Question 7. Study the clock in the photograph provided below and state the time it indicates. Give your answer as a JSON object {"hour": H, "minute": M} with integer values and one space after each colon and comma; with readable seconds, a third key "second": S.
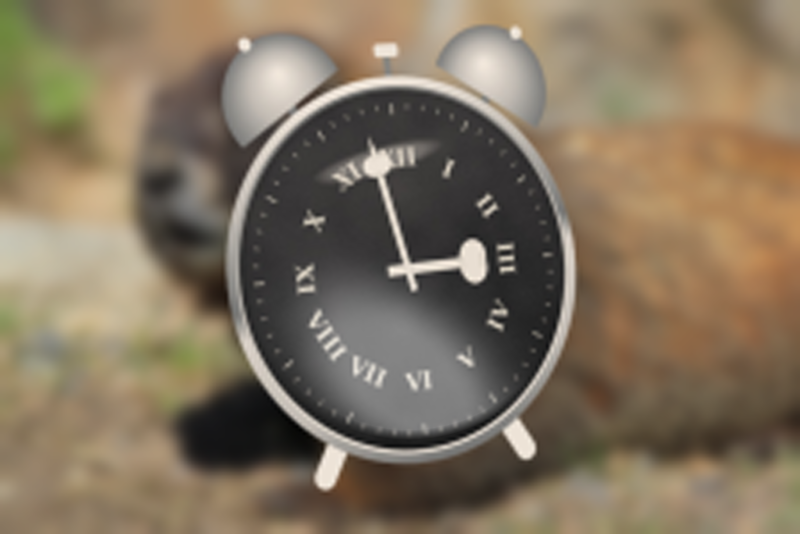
{"hour": 2, "minute": 58}
